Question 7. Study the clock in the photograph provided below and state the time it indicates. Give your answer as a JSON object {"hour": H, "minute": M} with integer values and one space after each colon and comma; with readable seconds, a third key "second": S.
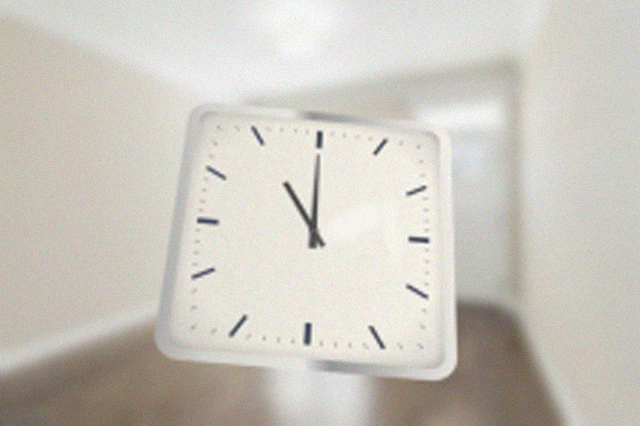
{"hour": 11, "minute": 0}
